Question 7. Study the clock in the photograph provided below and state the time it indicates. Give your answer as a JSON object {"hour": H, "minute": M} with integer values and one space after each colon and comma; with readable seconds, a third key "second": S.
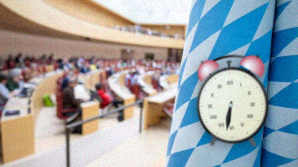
{"hour": 6, "minute": 32}
